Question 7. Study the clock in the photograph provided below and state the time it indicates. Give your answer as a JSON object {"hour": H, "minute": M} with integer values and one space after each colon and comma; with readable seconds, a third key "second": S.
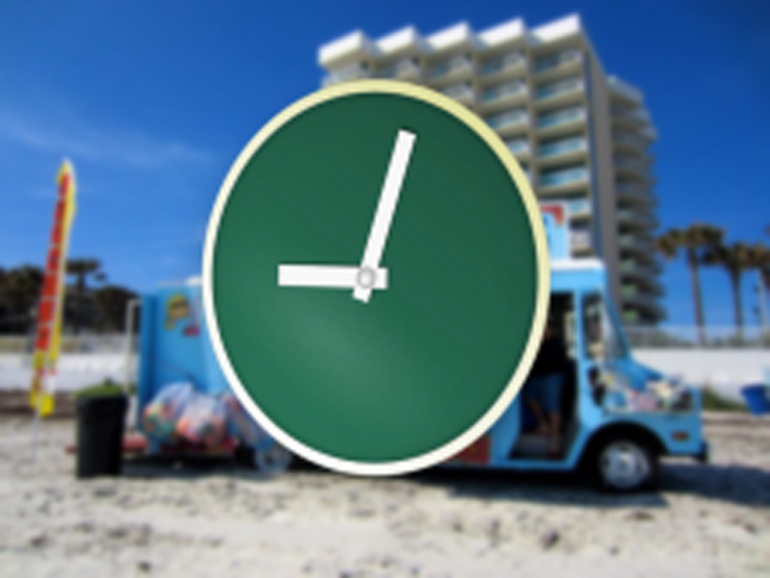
{"hour": 9, "minute": 3}
